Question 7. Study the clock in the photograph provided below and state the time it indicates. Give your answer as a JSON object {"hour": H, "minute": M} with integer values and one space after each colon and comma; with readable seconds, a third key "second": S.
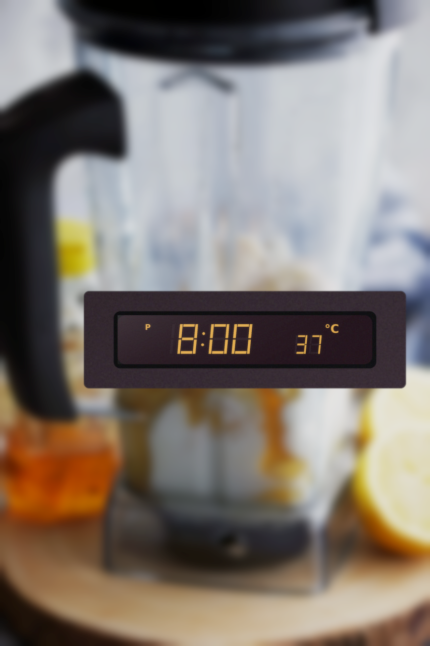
{"hour": 8, "minute": 0}
